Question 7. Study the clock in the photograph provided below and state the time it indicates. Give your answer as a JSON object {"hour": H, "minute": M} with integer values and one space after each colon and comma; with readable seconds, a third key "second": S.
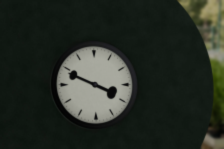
{"hour": 3, "minute": 49}
